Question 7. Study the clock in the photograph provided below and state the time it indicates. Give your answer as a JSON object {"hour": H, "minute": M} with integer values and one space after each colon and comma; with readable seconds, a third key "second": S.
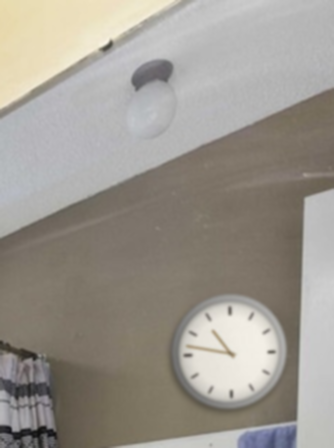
{"hour": 10, "minute": 47}
